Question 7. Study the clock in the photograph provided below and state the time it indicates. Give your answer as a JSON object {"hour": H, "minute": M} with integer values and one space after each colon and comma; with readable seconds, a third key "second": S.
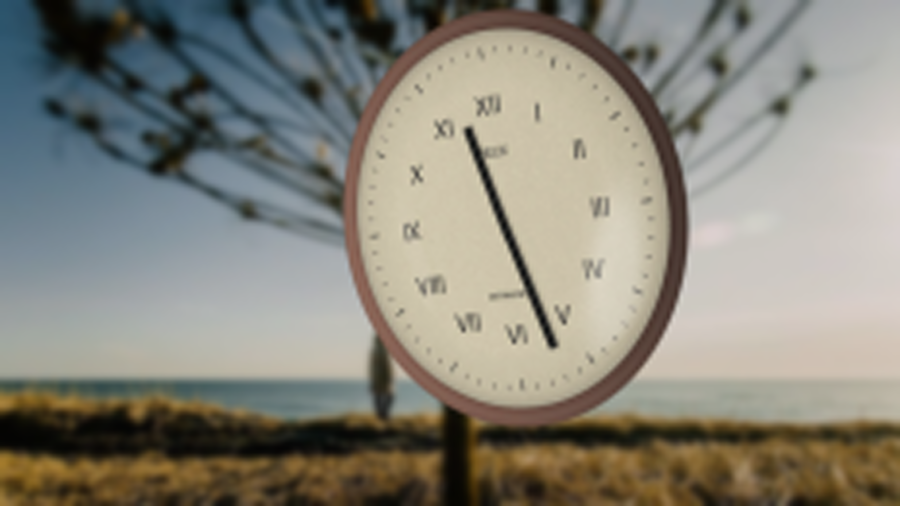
{"hour": 11, "minute": 27}
